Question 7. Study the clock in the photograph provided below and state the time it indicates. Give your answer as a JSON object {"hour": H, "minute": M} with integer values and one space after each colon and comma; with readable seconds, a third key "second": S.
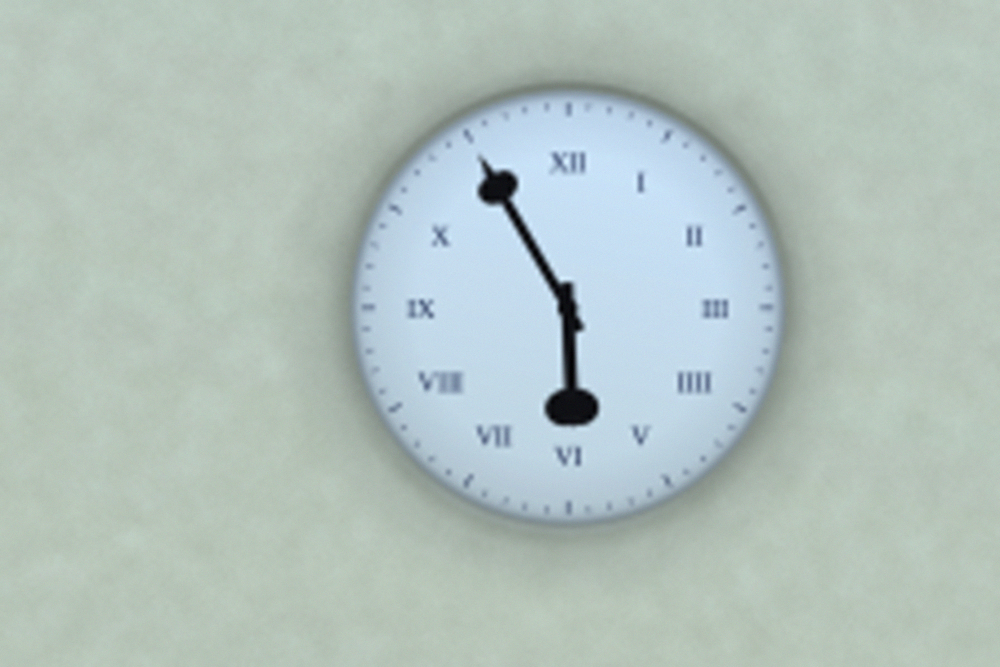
{"hour": 5, "minute": 55}
